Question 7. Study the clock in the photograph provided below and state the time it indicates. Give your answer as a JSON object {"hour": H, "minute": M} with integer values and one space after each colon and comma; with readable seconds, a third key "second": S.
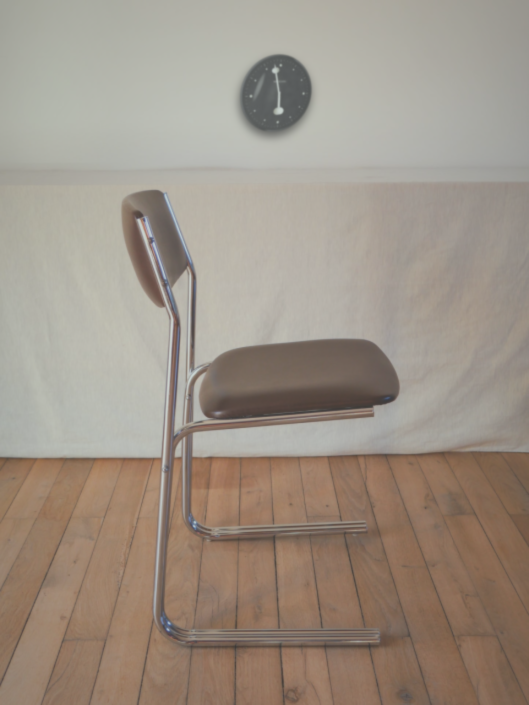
{"hour": 5, "minute": 58}
